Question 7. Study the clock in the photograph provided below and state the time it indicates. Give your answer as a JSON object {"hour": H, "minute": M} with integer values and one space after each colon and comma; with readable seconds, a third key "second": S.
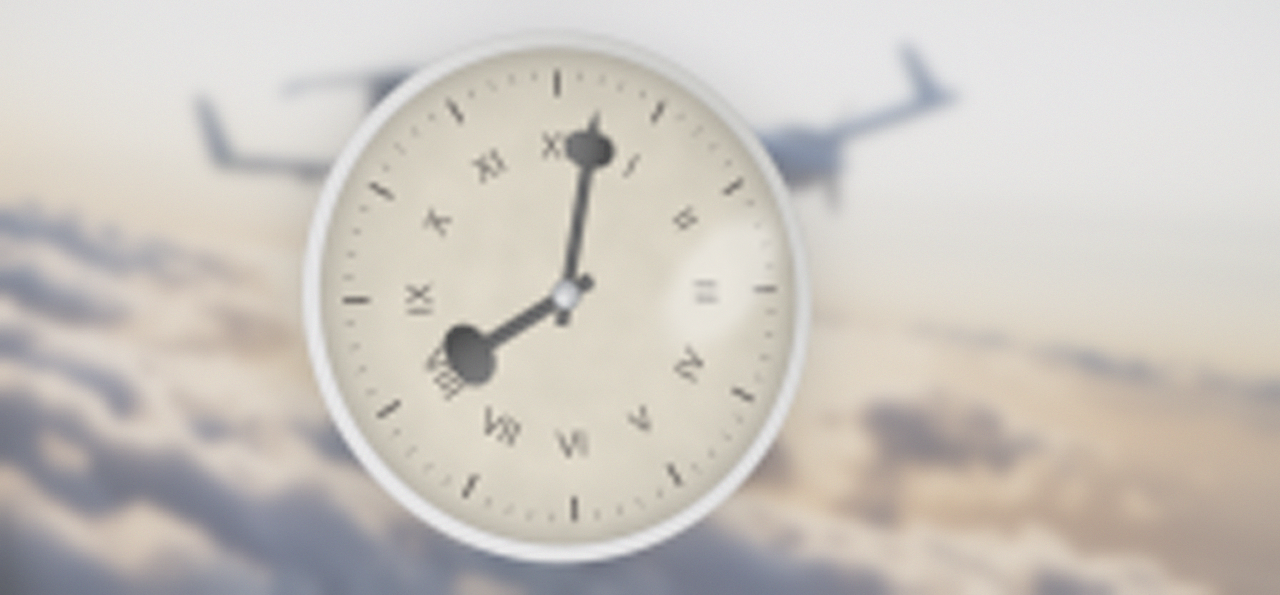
{"hour": 8, "minute": 2}
